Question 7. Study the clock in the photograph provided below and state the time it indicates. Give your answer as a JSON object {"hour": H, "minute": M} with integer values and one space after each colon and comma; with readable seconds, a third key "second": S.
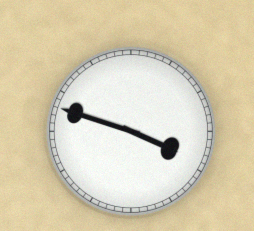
{"hour": 3, "minute": 48}
